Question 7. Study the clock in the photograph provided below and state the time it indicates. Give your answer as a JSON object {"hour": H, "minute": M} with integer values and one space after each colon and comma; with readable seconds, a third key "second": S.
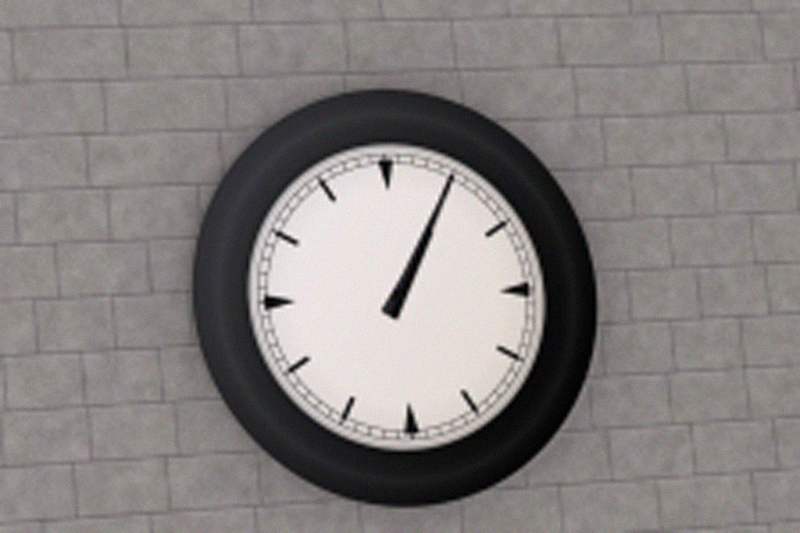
{"hour": 1, "minute": 5}
